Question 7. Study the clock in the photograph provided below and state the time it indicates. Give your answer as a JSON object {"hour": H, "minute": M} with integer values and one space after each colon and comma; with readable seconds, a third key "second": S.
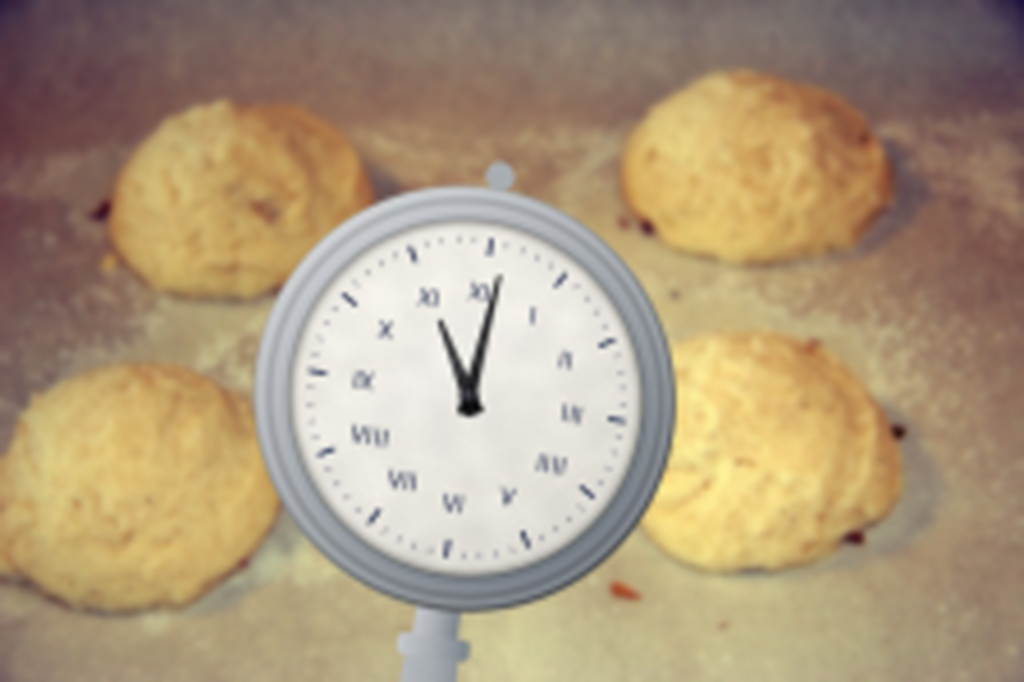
{"hour": 11, "minute": 1}
